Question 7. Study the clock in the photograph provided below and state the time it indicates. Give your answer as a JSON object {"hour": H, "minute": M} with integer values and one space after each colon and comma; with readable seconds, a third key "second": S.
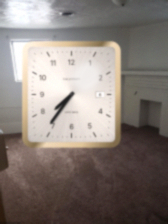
{"hour": 7, "minute": 36}
